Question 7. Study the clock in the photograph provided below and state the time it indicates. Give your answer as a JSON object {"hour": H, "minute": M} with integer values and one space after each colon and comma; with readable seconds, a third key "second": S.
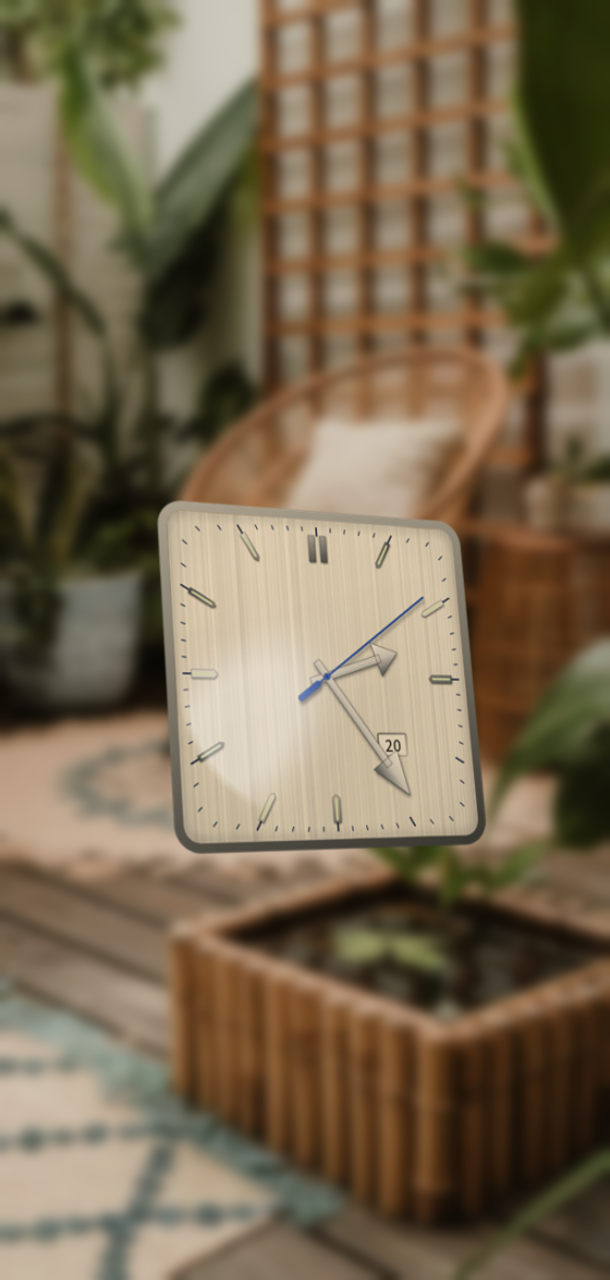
{"hour": 2, "minute": 24, "second": 9}
